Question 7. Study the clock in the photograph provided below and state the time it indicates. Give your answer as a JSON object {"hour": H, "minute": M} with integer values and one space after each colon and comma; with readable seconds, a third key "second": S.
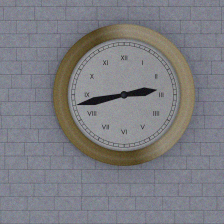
{"hour": 2, "minute": 43}
